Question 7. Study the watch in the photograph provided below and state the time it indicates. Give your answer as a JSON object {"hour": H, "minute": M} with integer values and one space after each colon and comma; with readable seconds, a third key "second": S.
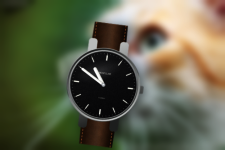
{"hour": 10, "minute": 50}
